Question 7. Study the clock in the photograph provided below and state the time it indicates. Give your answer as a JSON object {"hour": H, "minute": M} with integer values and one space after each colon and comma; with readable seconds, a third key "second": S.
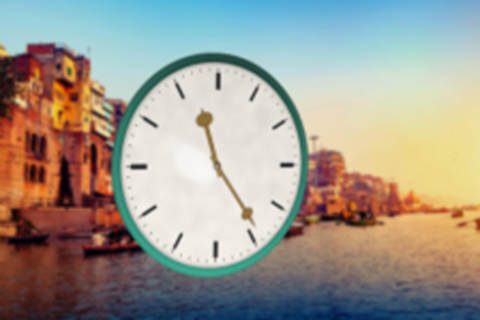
{"hour": 11, "minute": 24}
